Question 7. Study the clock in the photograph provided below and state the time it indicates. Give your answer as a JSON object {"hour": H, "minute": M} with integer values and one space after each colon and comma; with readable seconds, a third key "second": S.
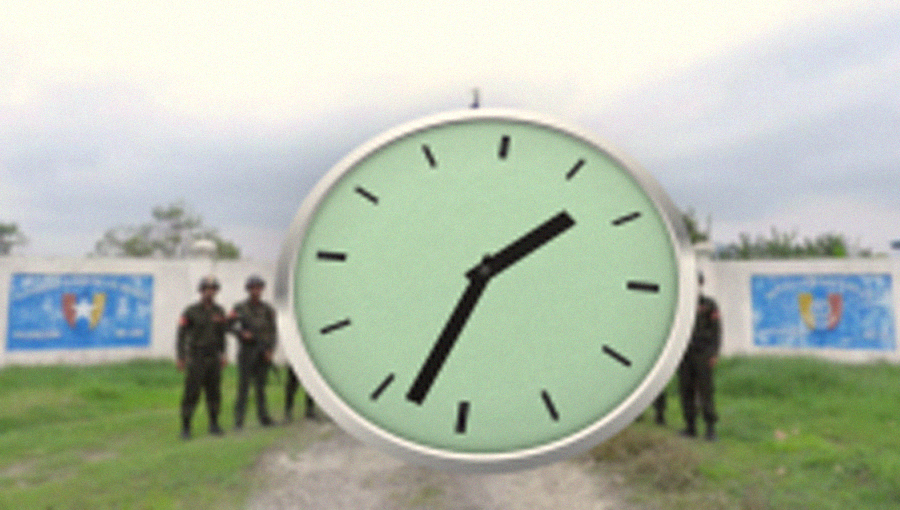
{"hour": 1, "minute": 33}
